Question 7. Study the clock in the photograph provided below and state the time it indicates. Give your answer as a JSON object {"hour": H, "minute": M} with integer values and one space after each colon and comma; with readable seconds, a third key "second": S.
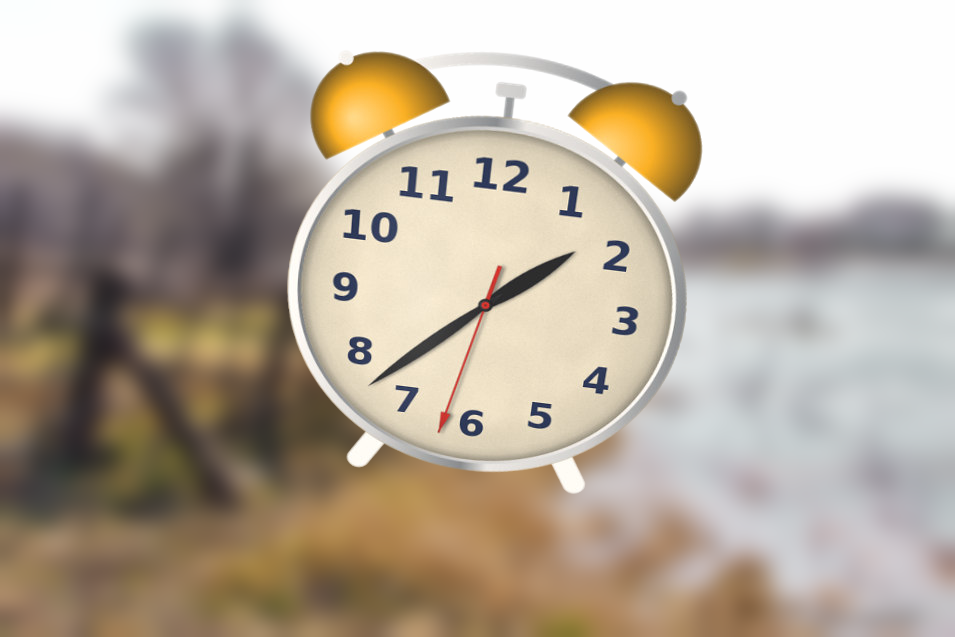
{"hour": 1, "minute": 37, "second": 32}
